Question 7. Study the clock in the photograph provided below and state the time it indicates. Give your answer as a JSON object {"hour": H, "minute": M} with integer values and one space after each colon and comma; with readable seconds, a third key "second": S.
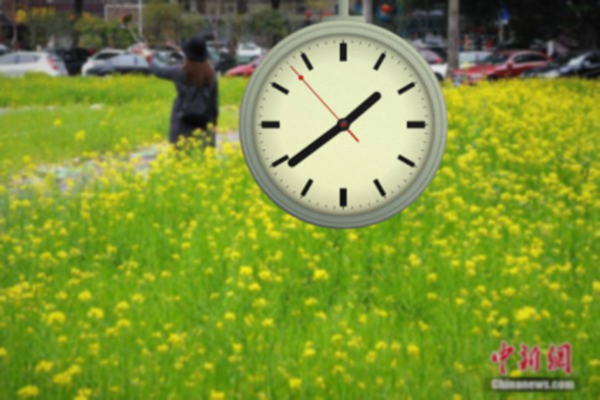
{"hour": 1, "minute": 38, "second": 53}
